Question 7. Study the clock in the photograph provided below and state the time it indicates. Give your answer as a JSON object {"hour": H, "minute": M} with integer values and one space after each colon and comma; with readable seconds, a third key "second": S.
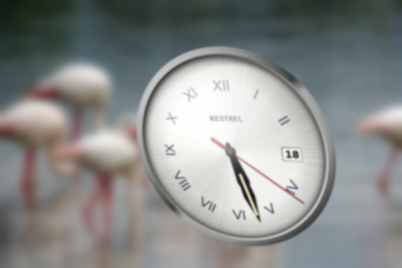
{"hour": 5, "minute": 27, "second": 21}
